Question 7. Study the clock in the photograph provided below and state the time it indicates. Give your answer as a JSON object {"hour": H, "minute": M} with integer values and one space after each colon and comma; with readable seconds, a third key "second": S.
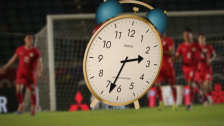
{"hour": 2, "minute": 33}
